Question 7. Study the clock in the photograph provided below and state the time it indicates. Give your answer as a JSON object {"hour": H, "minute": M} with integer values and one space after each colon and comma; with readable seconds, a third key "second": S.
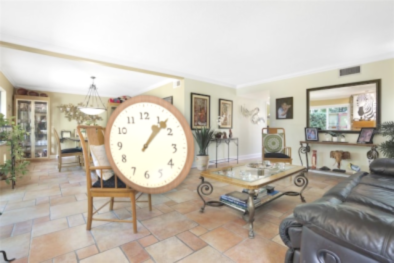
{"hour": 1, "minute": 7}
